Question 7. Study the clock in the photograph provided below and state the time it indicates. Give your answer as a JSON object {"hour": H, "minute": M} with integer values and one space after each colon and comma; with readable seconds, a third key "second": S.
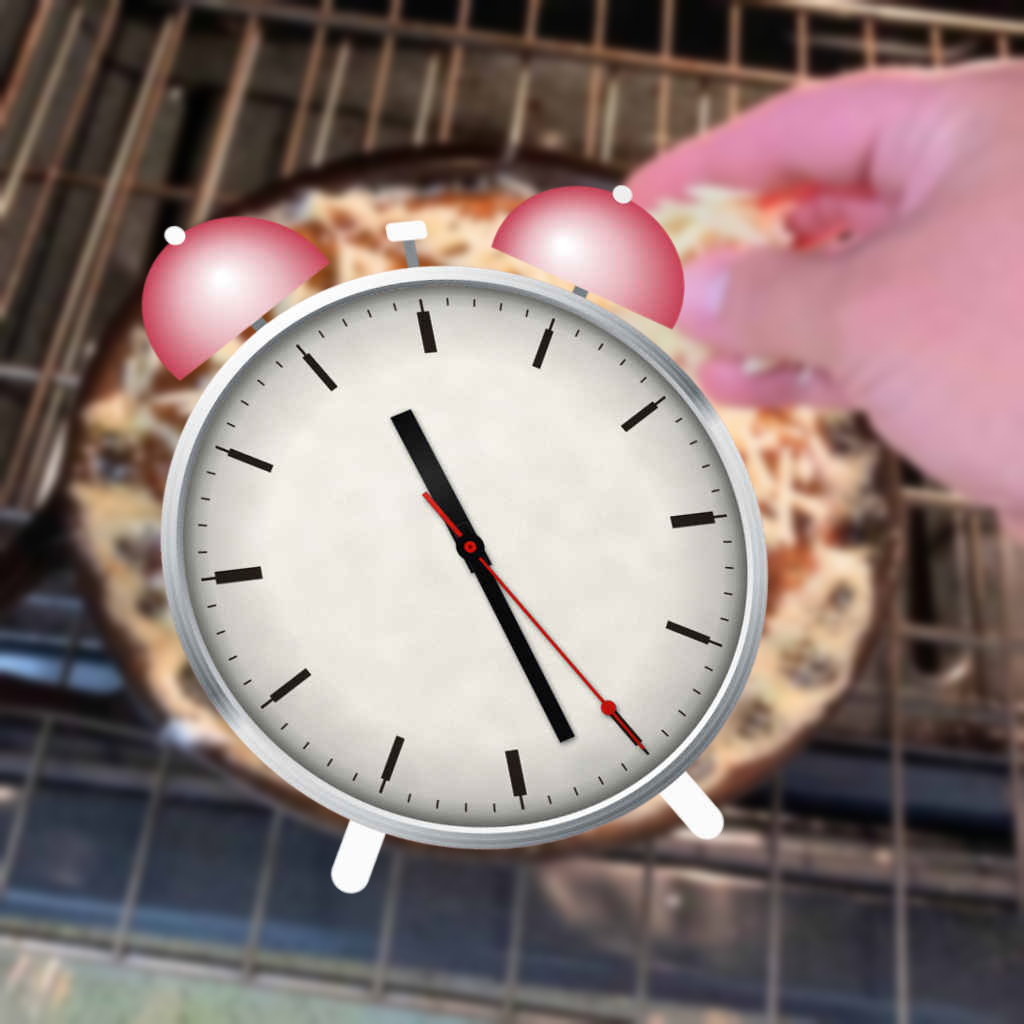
{"hour": 11, "minute": 27, "second": 25}
